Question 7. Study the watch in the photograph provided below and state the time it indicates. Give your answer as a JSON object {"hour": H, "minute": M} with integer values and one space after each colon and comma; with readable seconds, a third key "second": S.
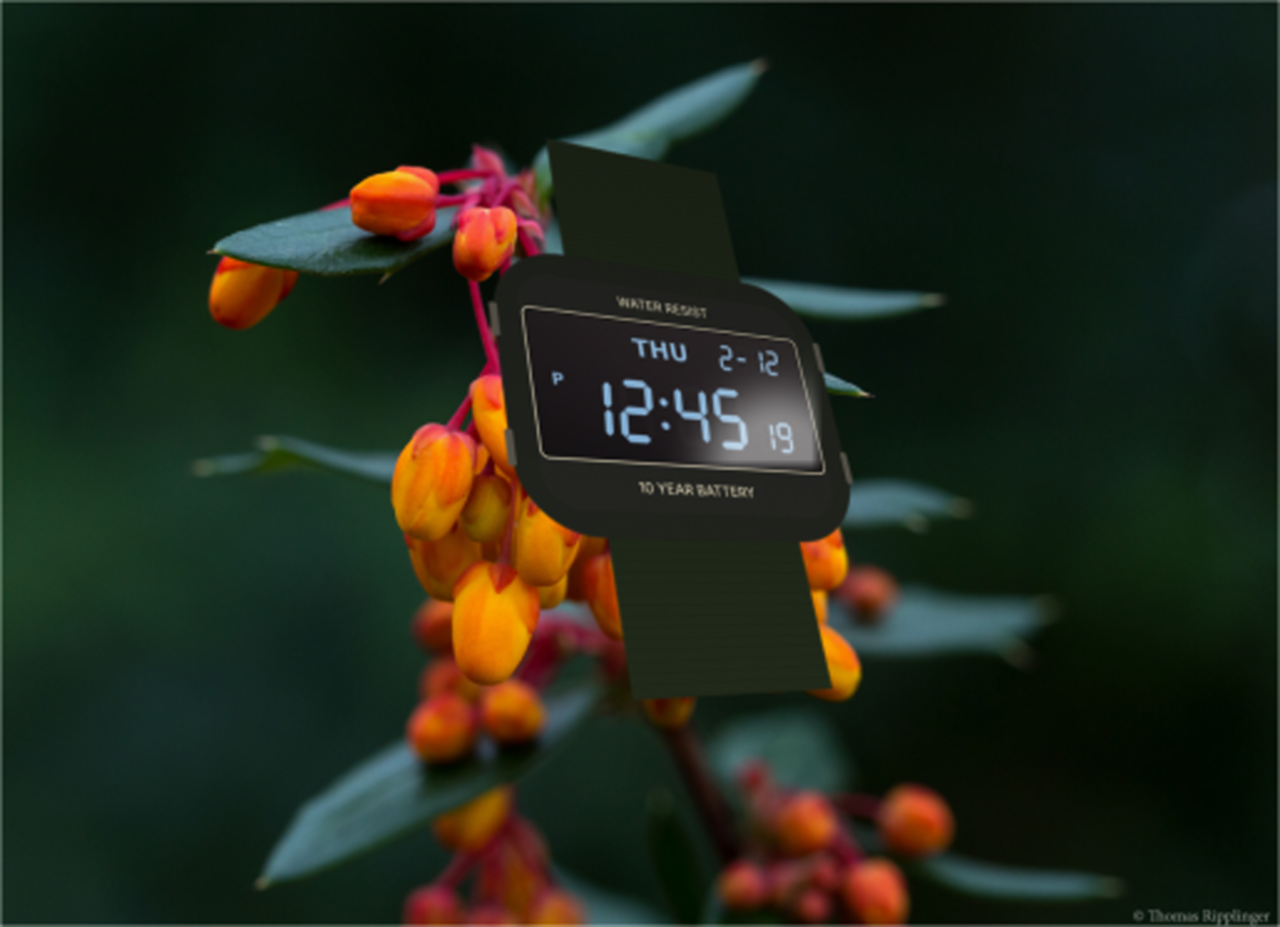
{"hour": 12, "minute": 45, "second": 19}
